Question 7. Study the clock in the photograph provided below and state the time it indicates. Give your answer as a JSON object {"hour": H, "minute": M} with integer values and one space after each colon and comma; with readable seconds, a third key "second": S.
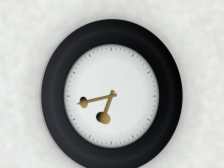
{"hour": 6, "minute": 43}
